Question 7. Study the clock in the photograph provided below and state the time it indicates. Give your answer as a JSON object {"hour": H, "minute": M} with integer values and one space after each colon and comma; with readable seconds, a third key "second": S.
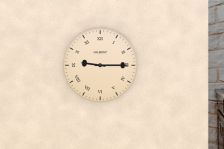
{"hour": 9, "minute": 15}
